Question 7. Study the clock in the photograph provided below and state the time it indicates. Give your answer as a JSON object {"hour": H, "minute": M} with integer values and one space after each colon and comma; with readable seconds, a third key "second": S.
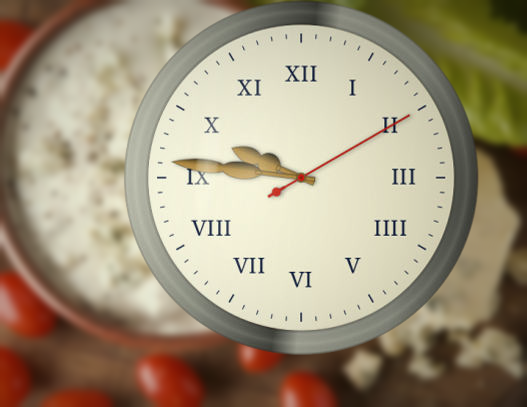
{"hour": 9, "minute": 46, "second": 10}
